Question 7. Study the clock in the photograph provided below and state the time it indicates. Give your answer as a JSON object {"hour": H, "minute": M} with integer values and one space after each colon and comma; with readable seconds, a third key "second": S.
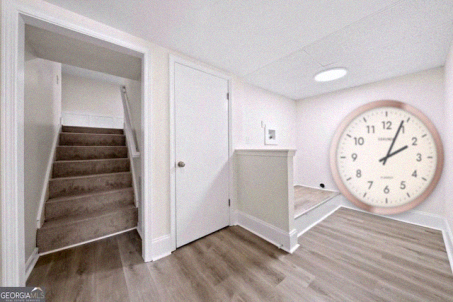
{"hour": 2, "minute": 4}
